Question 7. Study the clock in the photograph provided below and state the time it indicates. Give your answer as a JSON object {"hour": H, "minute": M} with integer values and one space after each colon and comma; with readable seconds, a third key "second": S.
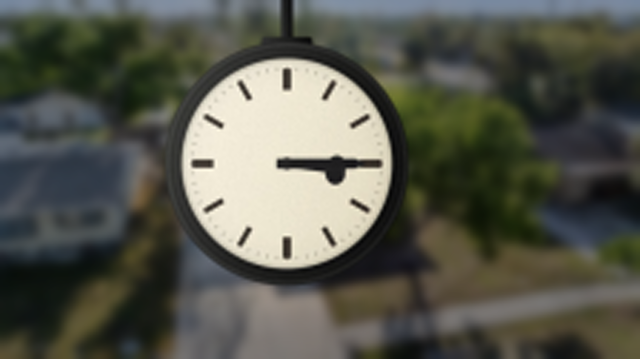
{"hour": 3, "minute": 15}
